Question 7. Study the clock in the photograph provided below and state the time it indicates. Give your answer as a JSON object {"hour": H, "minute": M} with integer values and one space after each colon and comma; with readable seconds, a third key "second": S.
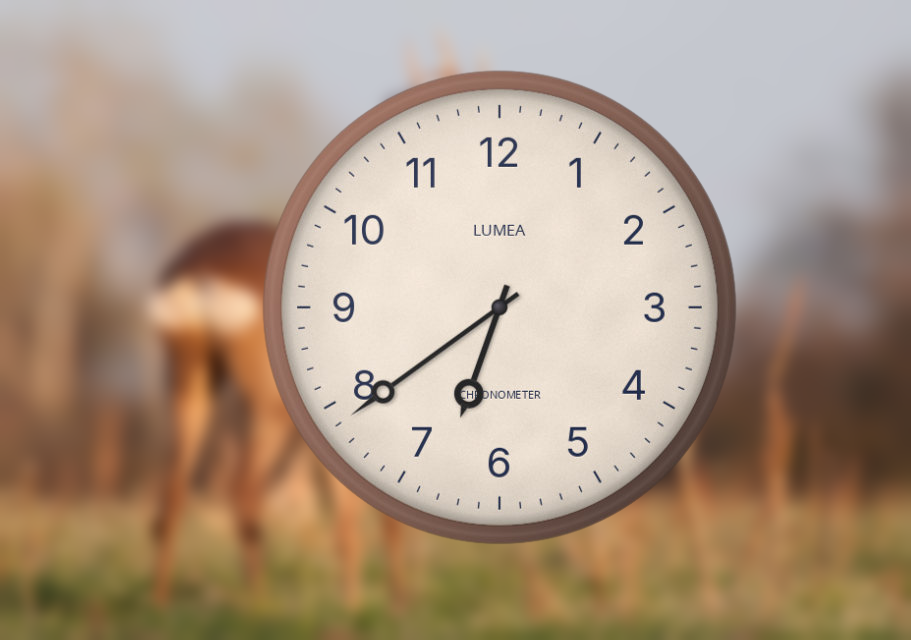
{"hour": 6, "minute": 39}
